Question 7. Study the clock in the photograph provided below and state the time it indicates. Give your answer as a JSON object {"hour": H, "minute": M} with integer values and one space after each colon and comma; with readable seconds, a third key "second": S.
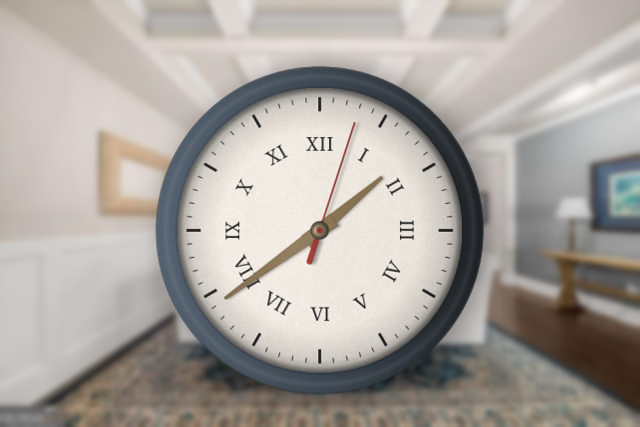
{"hour": 1, "minute": 39, "second": 3}
